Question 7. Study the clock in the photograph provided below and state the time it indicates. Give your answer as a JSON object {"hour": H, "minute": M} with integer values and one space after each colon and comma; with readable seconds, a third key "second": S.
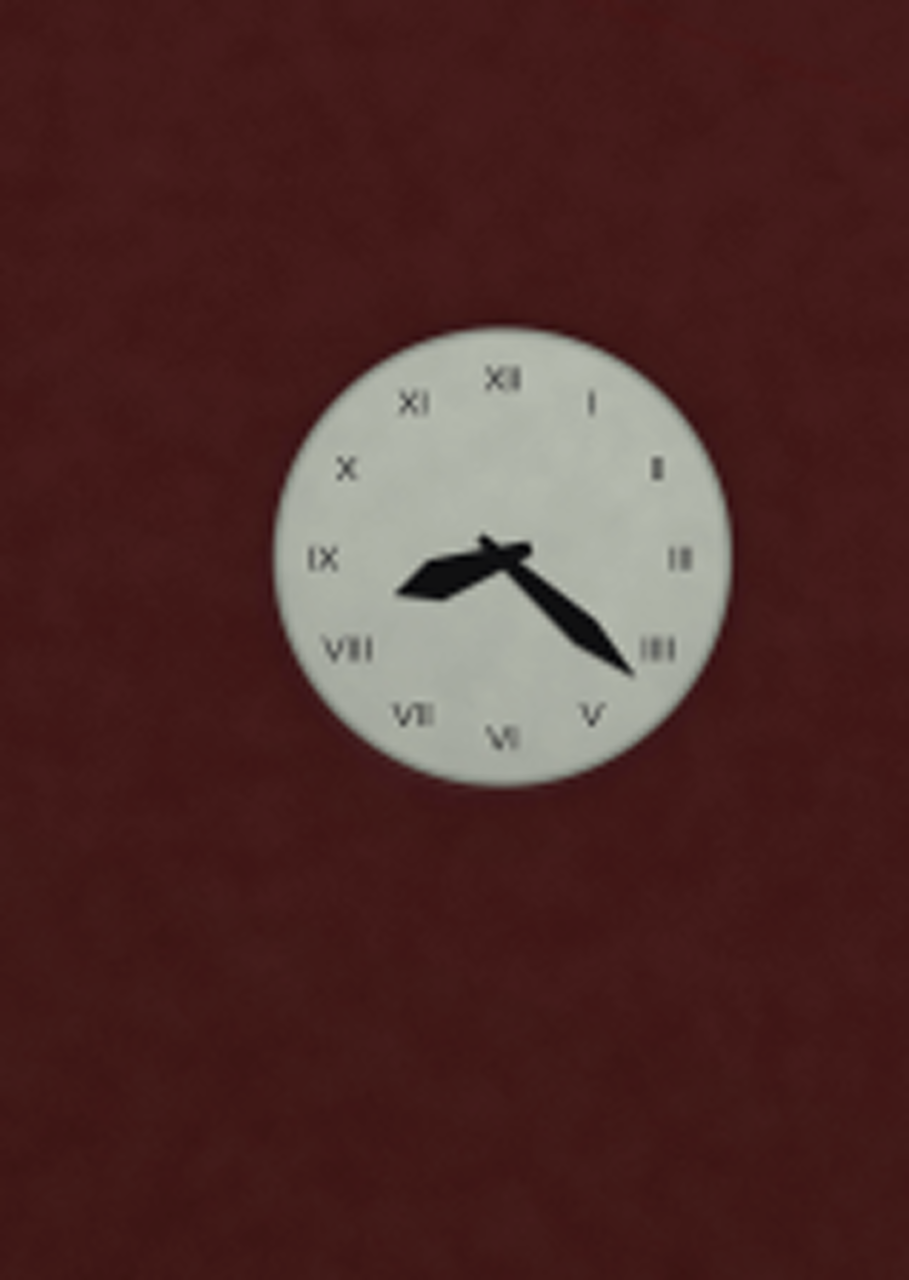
{"hour": 8, "minute": 22}
